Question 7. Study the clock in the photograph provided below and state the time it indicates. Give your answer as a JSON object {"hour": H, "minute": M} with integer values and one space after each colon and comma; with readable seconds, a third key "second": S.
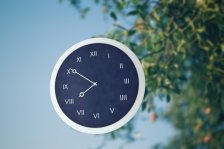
{"hour": 7, "minute": 51}
